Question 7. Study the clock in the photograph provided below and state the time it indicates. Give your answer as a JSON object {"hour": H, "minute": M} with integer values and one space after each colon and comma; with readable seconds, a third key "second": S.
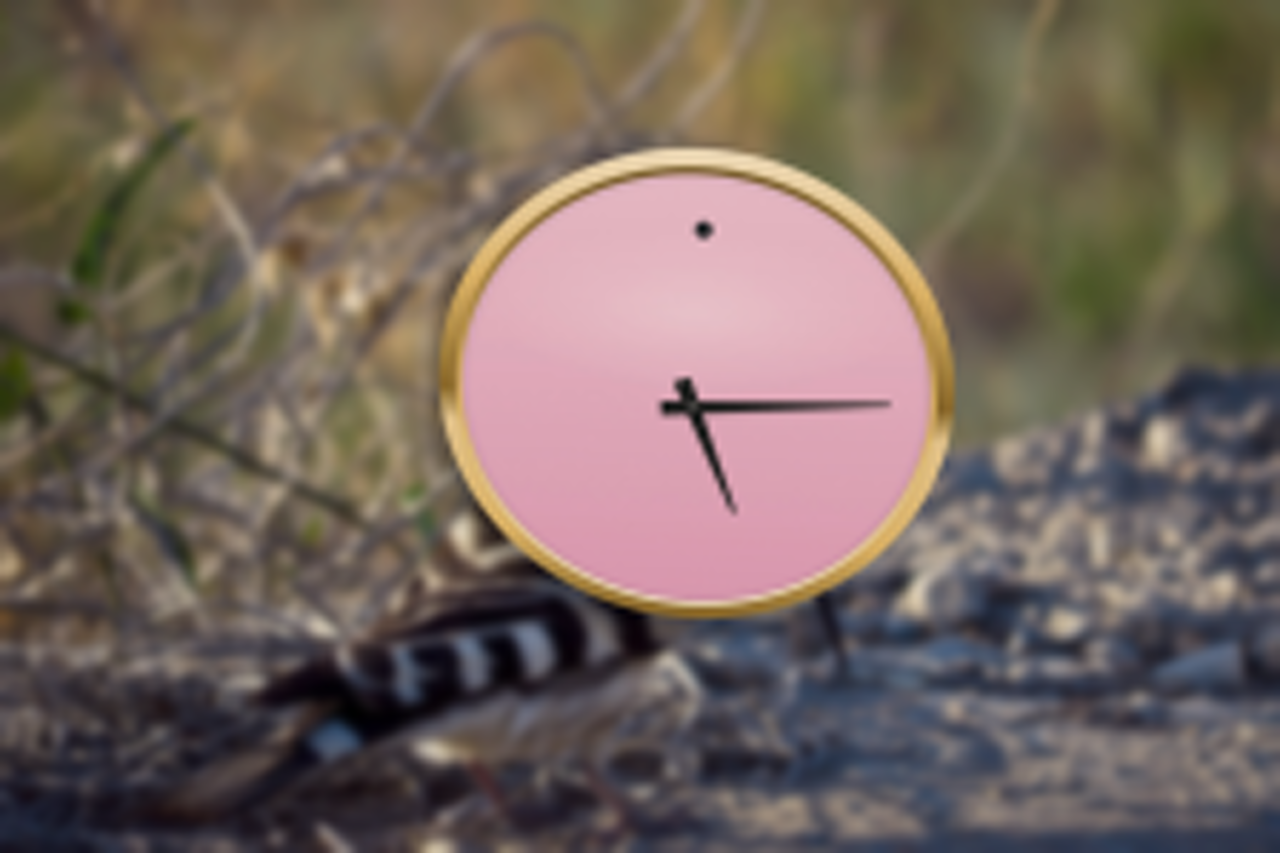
{"hour": 5, "minute": 14}
